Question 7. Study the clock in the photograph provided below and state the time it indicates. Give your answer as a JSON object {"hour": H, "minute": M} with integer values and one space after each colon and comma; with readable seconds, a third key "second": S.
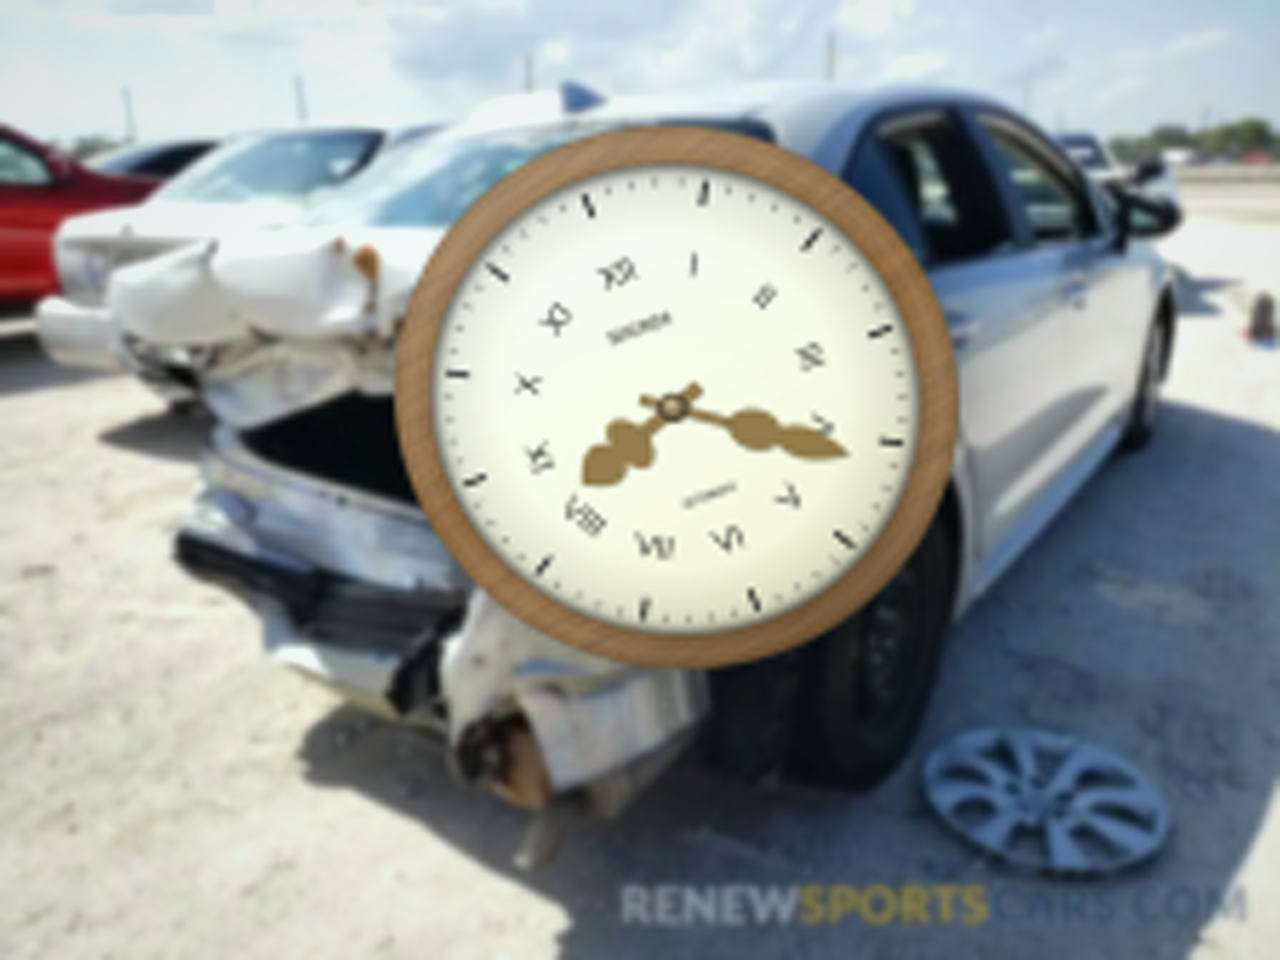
{"hour": 8, "minute": 21}
